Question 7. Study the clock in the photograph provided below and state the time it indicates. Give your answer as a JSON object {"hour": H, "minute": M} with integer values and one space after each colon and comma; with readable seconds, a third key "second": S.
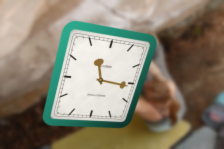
{"hour": 11, "minute": 16}
